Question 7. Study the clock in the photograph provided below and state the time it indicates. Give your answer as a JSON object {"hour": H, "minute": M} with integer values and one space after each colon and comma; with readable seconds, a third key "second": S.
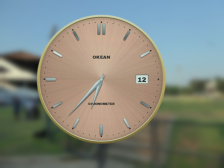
{"hour": 6, "minute": 37}
